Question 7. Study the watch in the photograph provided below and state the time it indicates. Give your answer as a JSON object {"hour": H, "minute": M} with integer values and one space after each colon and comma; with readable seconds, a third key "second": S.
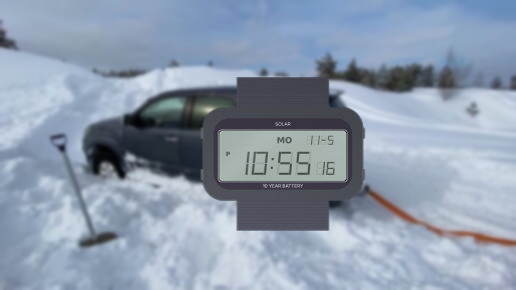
{"hour": 10, "minute": 55, "second": 16}
